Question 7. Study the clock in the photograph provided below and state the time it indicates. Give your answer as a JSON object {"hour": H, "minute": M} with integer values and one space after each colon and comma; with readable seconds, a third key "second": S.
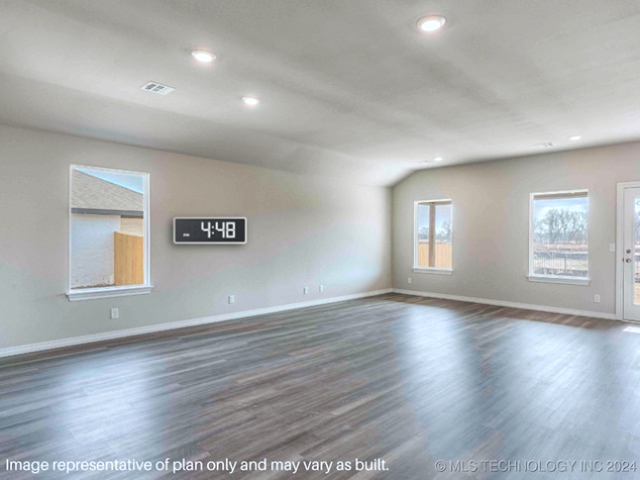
{"hour": 4, "minute": 48}
